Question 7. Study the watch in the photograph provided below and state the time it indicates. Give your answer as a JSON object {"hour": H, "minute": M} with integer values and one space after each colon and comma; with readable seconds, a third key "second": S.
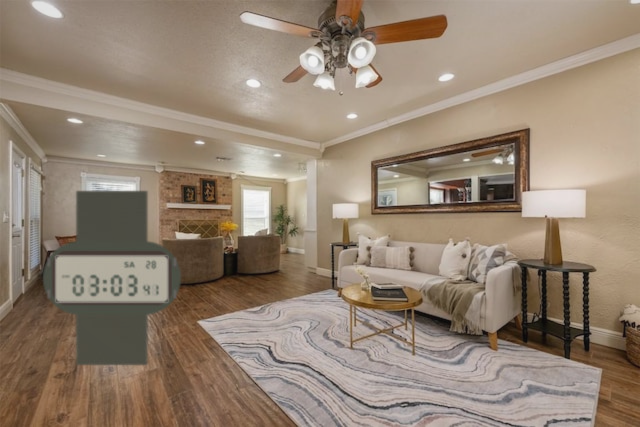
{"hour": 3, "minute": 3, "second": 41}
